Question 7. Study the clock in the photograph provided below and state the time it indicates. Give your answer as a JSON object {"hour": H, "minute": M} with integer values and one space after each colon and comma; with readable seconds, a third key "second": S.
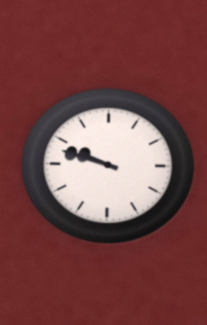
{"hour": 9, "minute": 48}
